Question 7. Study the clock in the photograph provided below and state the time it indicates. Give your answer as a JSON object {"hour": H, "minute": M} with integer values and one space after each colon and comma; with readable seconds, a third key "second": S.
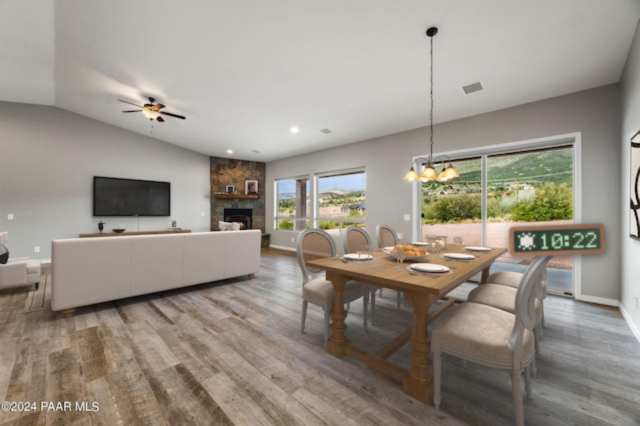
{"hour": 10, "minute": 22}
